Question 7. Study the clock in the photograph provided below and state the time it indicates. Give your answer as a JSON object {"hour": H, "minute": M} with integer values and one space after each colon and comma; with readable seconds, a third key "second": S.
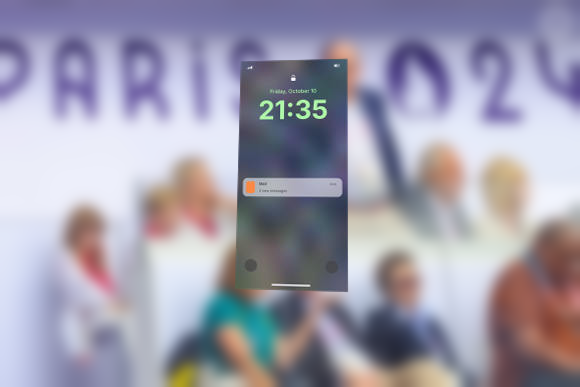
{"hour": 21, "minute": 35}
